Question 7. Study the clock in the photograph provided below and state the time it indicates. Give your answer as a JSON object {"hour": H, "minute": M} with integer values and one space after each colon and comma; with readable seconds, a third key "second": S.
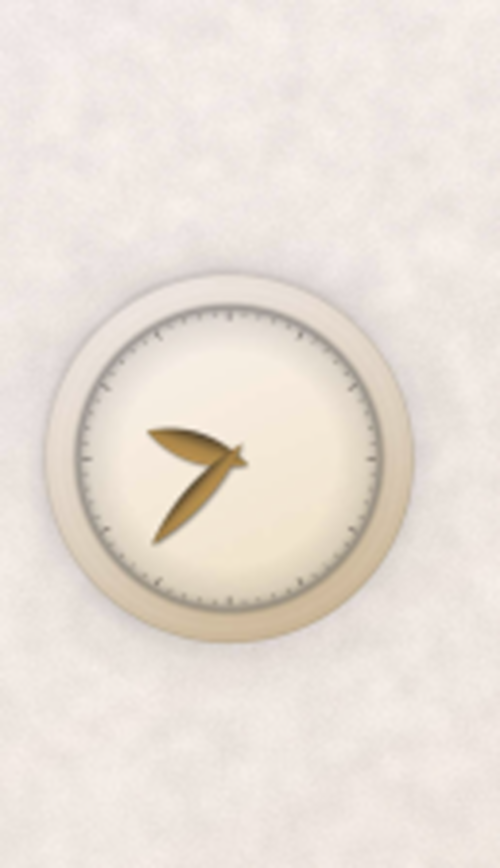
{"hour": 9, "minute": 37}
